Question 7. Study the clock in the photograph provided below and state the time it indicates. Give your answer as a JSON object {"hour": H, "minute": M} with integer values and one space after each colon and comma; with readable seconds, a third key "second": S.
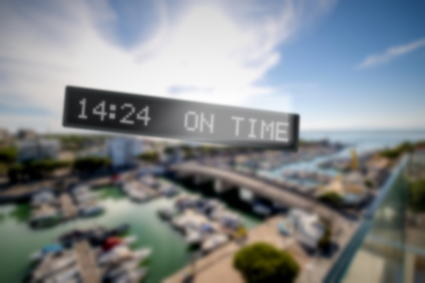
{"hour": 14, "minute": 24}
